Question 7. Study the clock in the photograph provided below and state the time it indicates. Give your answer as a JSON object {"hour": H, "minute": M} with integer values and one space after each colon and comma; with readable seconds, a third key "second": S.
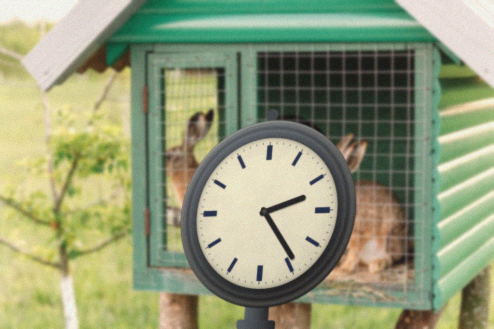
{"hour": 2, "minute": 24}
